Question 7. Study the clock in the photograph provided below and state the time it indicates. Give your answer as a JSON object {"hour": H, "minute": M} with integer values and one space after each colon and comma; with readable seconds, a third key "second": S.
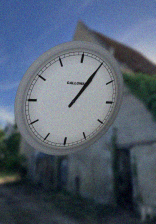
{"hour": 1, "minute": 5}
